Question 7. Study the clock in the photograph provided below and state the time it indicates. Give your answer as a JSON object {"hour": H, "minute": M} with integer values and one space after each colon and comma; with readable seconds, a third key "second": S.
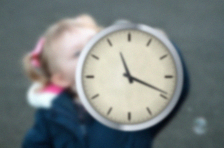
{"hour": 11, "minute": 19}
